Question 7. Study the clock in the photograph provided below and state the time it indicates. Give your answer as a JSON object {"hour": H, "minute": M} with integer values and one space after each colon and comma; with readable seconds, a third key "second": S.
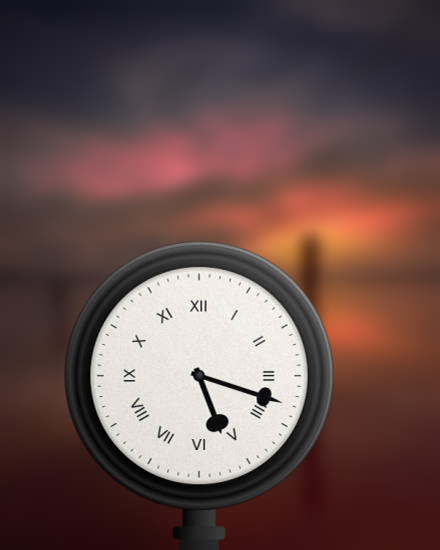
{"hour": 5, "minute": 18}
